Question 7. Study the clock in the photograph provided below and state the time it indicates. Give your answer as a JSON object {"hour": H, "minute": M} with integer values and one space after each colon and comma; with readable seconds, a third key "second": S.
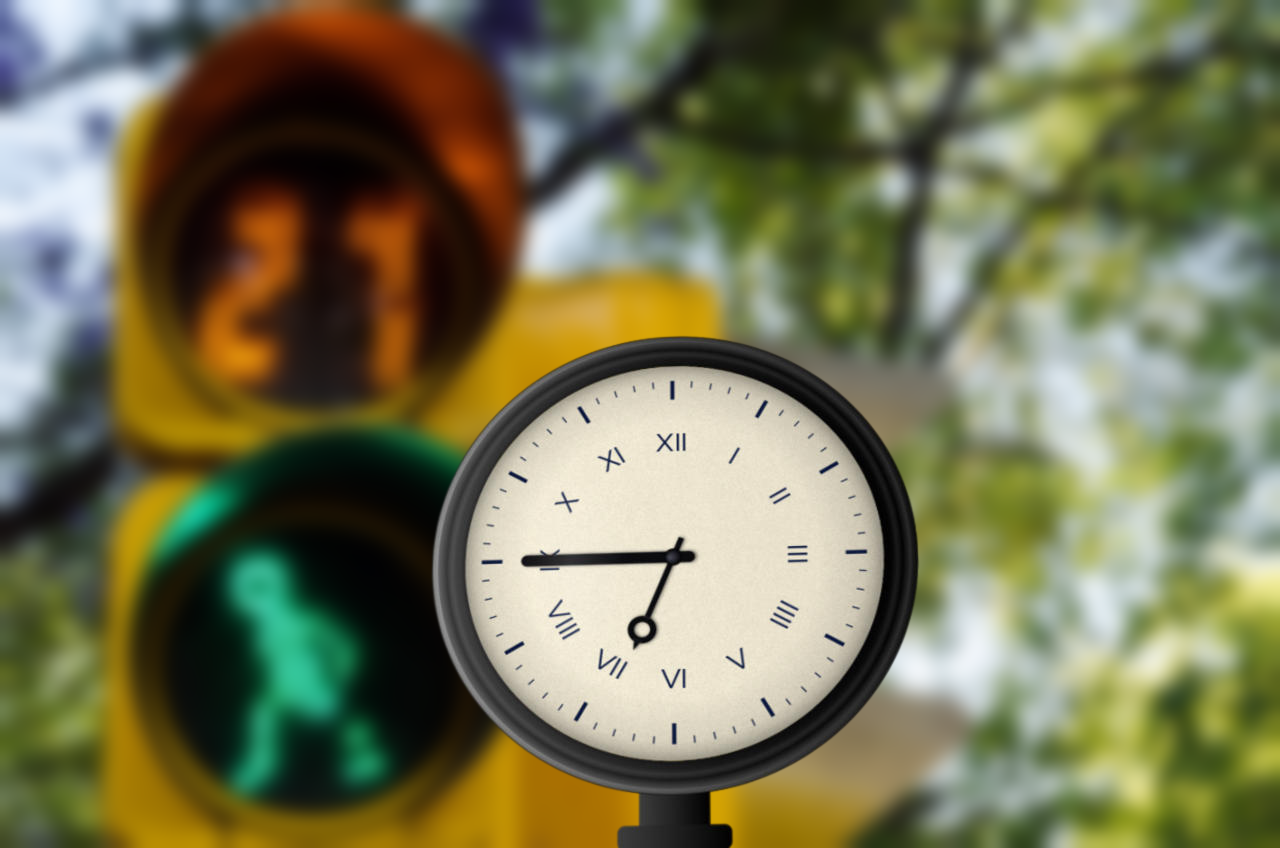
{"hour": 6, "minute": 45}
